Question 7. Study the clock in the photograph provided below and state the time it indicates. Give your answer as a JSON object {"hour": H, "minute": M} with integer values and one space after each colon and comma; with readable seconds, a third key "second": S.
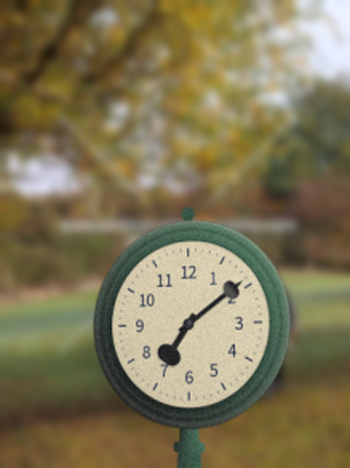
{"hour": 7, "minute": 9}
